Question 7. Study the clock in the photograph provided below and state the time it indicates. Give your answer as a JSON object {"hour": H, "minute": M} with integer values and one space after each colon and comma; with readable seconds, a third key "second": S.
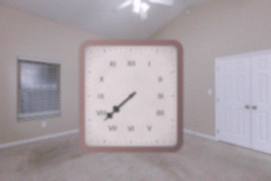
{"hour": 7, "minute": 38}
